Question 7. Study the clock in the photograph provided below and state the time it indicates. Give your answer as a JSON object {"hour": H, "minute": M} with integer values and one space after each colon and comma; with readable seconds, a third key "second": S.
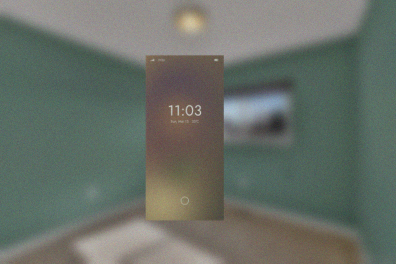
{"hour": 11, "minute": 3}
